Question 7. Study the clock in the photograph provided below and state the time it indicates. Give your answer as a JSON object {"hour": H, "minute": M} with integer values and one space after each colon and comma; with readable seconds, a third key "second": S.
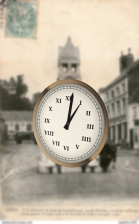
{"hour": 1, "minute": 1}
